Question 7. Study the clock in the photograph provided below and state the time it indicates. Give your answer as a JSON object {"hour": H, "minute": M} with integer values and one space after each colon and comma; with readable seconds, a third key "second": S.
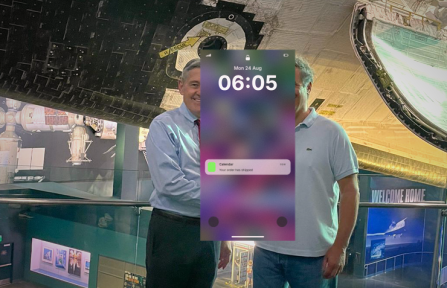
{"hour": 6, "minute": 5}
